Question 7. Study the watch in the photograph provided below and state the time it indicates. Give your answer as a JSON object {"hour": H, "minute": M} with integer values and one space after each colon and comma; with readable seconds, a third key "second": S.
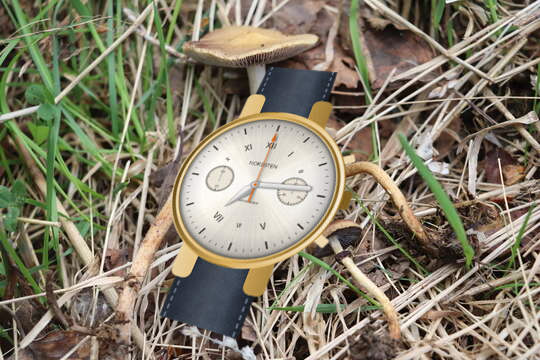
{"hour": 7, "minute": 14}
